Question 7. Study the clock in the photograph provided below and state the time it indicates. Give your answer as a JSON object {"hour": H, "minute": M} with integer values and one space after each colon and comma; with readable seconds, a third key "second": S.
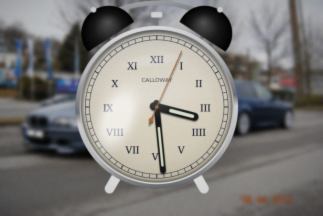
{"hour": 3, "minute": 29, "second": 4}
